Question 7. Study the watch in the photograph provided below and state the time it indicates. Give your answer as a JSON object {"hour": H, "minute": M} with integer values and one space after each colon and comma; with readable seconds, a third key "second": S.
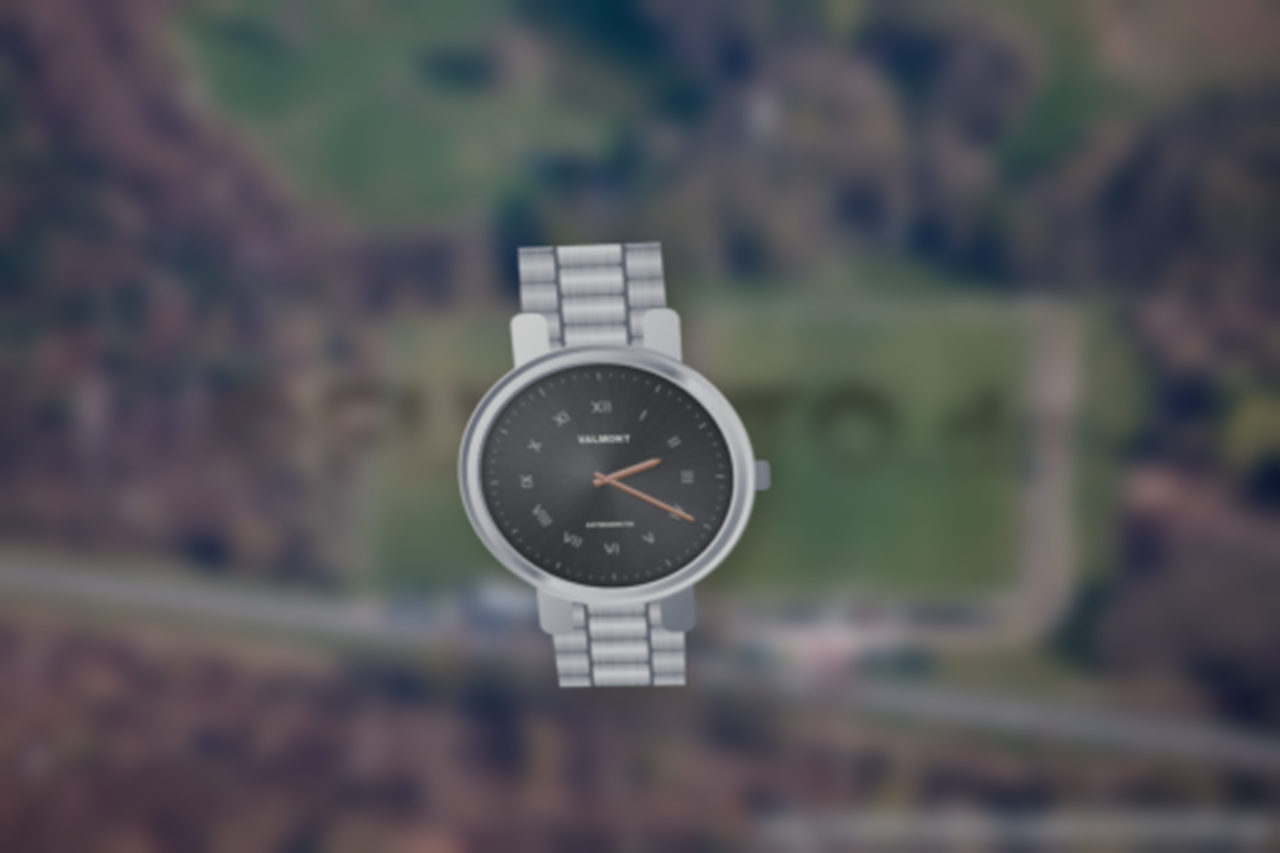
{"hour": 2, "minute": 20}
